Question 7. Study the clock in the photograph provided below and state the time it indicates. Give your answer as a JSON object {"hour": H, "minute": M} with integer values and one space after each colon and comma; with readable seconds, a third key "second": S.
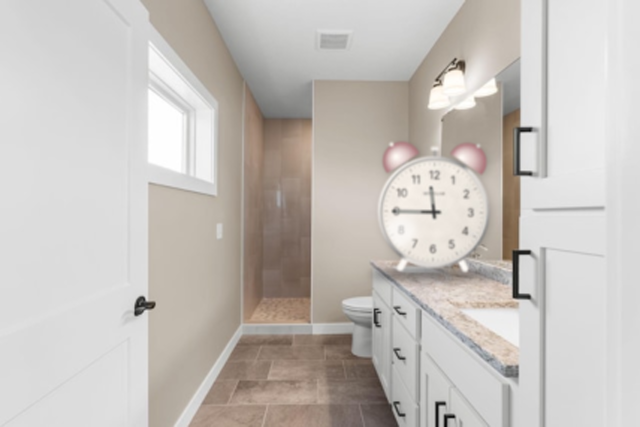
{"hour": 11, "minute": 45}
